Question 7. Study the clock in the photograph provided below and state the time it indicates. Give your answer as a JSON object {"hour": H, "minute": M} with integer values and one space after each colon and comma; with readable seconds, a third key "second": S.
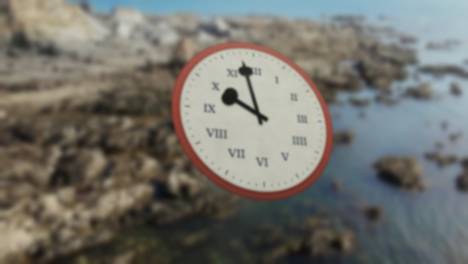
{"hour": 9, "minute": 58}
